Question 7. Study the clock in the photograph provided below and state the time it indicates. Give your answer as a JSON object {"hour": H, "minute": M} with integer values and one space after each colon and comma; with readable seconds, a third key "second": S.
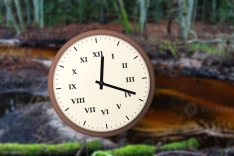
{"hour": 12, "minute": 19}
